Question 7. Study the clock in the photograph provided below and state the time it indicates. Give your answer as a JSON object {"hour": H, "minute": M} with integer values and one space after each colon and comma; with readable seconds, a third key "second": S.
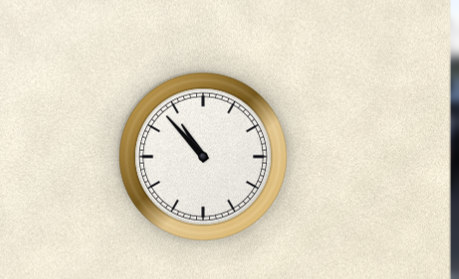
{"hour": 10, "minute": 53}
